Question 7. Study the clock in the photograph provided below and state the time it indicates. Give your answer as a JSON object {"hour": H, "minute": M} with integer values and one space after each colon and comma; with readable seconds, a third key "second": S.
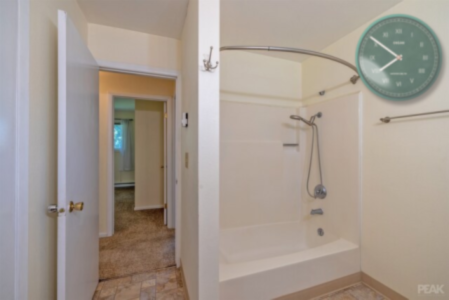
{"hour": 7, "minute": 51}
